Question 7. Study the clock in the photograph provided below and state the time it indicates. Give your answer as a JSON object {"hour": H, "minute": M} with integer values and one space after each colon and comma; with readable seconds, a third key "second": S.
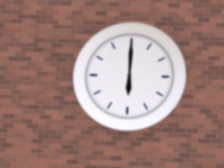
{"hour": 6, "minute": 0}
